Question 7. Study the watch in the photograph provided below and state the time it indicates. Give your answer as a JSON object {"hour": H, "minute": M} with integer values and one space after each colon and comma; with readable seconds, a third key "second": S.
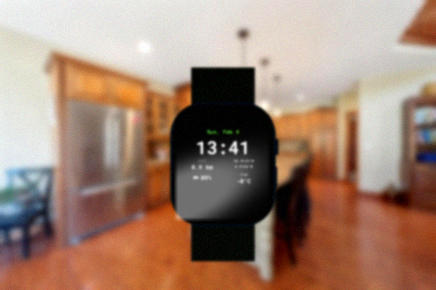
{"hour": 13, "minute": 41}
